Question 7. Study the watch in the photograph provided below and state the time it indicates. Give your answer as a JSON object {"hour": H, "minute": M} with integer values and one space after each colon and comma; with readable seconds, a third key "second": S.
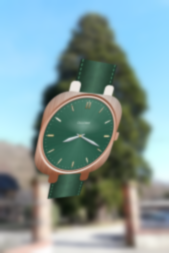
{"hour": 8, "minute": 19}
